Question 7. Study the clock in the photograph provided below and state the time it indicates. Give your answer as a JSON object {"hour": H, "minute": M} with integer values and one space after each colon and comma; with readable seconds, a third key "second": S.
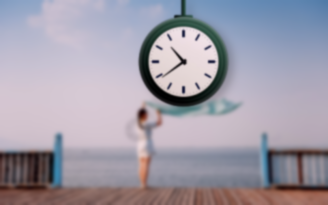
{"hour": 10, "minute": 39}
